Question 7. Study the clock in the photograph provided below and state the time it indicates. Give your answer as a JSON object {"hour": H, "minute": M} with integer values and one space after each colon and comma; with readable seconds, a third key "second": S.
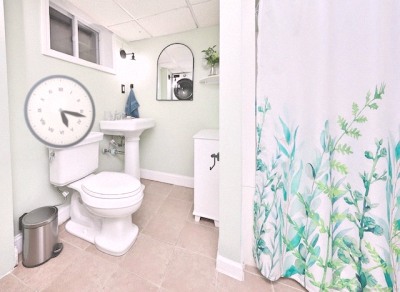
{"hour": 5, "minute": 17}
